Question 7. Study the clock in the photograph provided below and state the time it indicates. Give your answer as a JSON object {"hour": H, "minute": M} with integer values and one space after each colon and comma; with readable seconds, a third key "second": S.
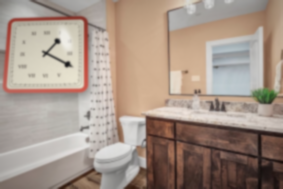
{"hour": 1, "minute": 20}
